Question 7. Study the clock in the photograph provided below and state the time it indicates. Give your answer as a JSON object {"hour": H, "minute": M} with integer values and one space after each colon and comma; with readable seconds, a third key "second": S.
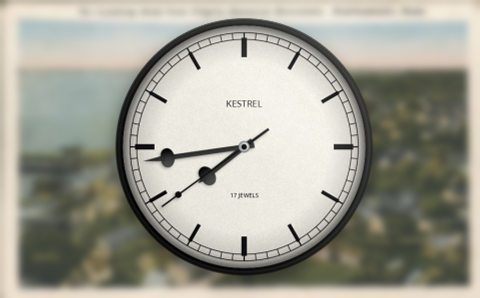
{"hour": 7, "minute": 43, "second": 39}
